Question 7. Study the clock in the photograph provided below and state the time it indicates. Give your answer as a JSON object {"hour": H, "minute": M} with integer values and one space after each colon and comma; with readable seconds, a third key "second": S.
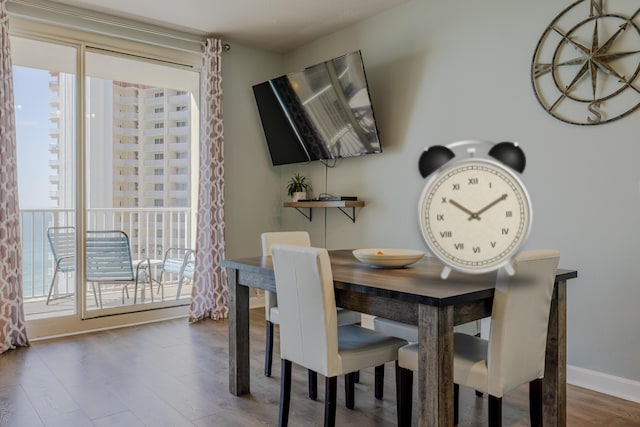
{"hour": 10, "minute": 10}
